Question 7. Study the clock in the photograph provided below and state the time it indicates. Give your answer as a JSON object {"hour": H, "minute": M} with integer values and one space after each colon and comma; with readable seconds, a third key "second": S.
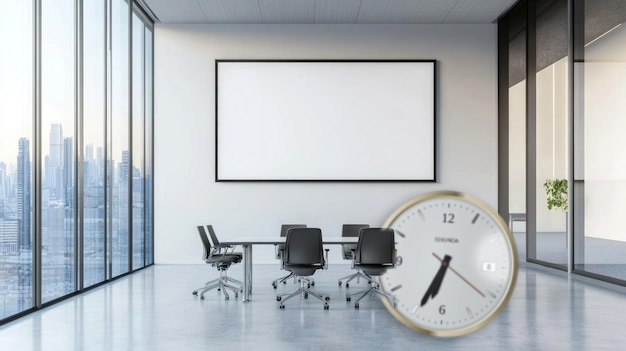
{"hour": 6, "minute": 34, "second": 21}
